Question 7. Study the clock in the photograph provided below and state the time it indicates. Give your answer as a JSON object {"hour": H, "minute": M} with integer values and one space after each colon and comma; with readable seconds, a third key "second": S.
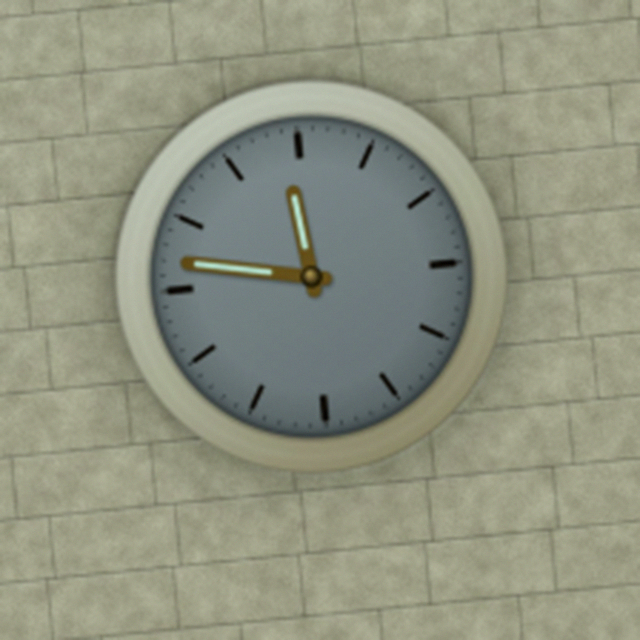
{"hour": 11, "minute": 47}
